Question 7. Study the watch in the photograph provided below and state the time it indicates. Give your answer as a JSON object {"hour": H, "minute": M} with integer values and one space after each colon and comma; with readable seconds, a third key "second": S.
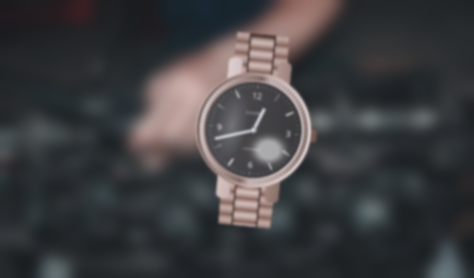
{"hour": 12, "minute": 42}
